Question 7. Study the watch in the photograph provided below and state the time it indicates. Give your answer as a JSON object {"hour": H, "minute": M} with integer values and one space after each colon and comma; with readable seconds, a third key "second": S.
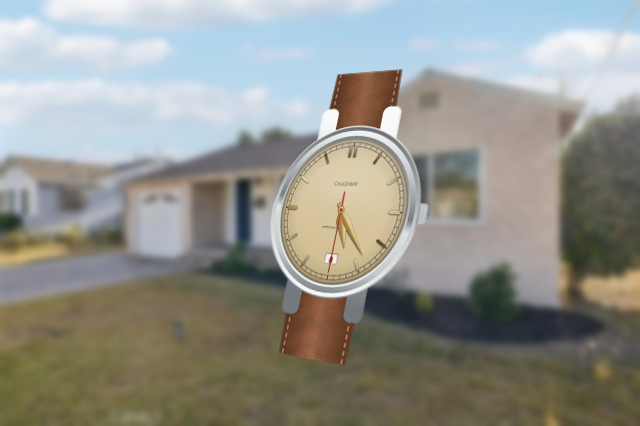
{"hour": 5, "minute": 23, "second": 30}
